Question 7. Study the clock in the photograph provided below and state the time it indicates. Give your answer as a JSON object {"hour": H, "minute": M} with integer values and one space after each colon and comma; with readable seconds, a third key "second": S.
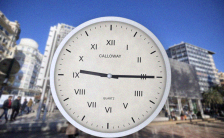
{"hour": 9, "minute": 15}
